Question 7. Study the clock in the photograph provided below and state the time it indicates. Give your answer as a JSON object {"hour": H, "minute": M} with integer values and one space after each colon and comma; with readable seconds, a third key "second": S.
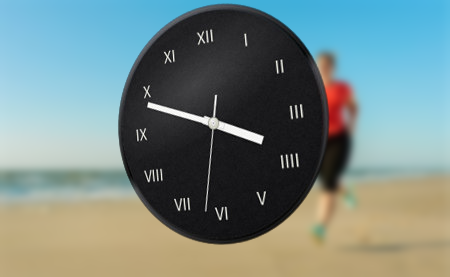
{"hour": 3, "minute": 48, "second": 32}
